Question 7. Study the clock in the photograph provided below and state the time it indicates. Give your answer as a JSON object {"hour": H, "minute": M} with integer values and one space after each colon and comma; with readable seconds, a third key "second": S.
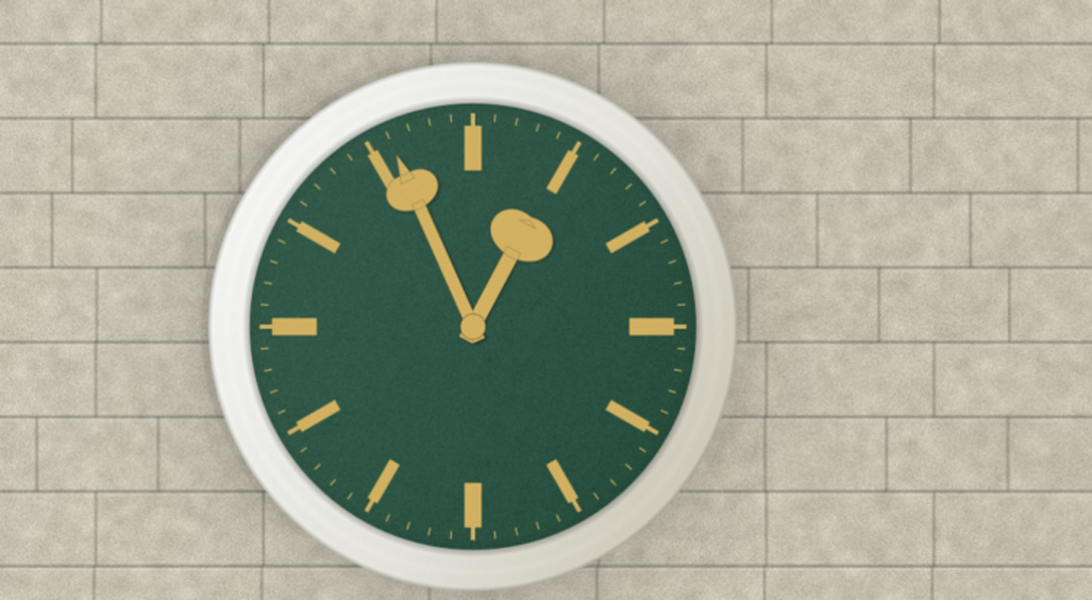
{"hour": 12, "minute": 56}
